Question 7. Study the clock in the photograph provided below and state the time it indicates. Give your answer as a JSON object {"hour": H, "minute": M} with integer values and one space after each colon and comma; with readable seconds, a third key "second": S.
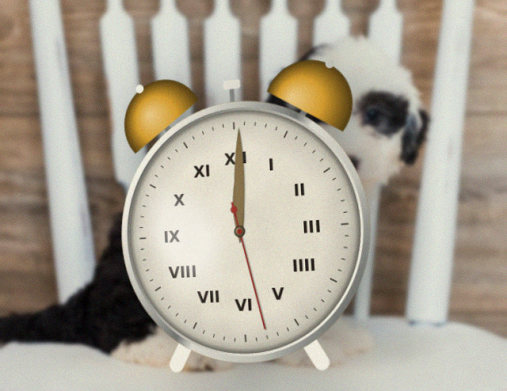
{"hour": 12, "minute": 0, "second": 28}
